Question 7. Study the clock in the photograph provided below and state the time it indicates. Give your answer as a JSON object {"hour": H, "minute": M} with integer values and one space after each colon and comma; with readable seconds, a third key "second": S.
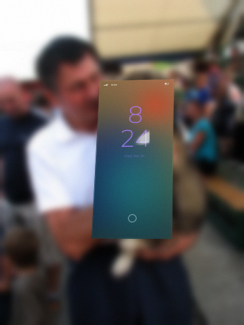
{"hour": 8, "minute": 24}
